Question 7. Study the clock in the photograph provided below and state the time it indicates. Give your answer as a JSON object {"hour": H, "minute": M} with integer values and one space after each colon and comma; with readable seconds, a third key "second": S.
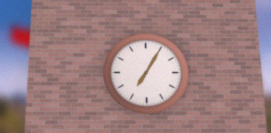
{"hour": 7, "minute": 5}
